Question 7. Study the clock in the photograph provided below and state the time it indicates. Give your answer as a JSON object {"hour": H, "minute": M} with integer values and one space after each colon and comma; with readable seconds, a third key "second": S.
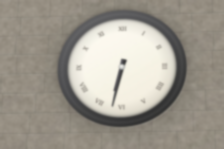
{"hour": 6, "minute": 32}
